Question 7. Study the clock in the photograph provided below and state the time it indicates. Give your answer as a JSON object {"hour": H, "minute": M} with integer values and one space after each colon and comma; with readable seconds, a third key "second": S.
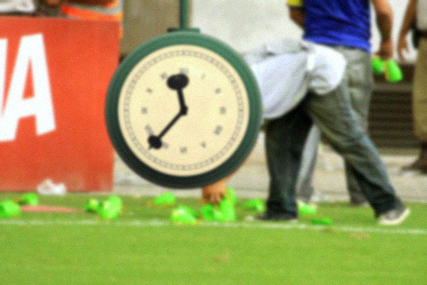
{"hour": 11, "minute": 37}
